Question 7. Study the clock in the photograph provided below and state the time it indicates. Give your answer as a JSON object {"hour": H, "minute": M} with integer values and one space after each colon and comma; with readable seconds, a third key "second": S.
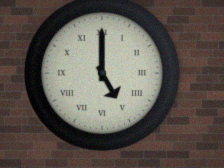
{"hour": 5, "minute": 0}
